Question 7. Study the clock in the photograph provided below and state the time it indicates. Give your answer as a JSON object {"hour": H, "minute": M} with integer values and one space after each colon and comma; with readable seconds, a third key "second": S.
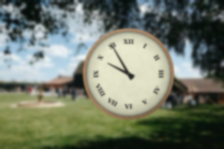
{"hour": 9, "minute": 55}
